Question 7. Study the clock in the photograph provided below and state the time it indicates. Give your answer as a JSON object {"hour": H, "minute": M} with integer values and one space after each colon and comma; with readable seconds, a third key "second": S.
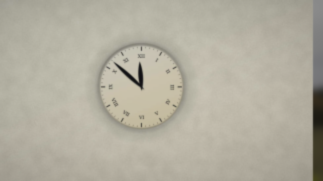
{"hour": 11, "minute": 52}
